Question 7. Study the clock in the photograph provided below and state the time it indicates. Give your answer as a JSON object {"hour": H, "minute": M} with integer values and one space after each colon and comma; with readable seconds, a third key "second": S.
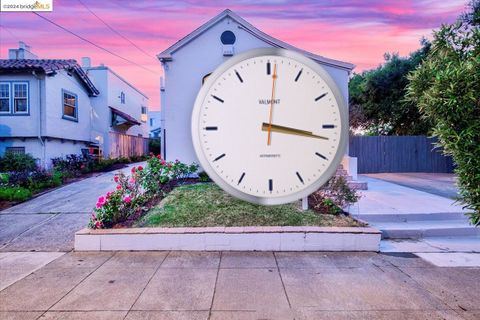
{"hour": 3, "minute": 17, "second": 1}
